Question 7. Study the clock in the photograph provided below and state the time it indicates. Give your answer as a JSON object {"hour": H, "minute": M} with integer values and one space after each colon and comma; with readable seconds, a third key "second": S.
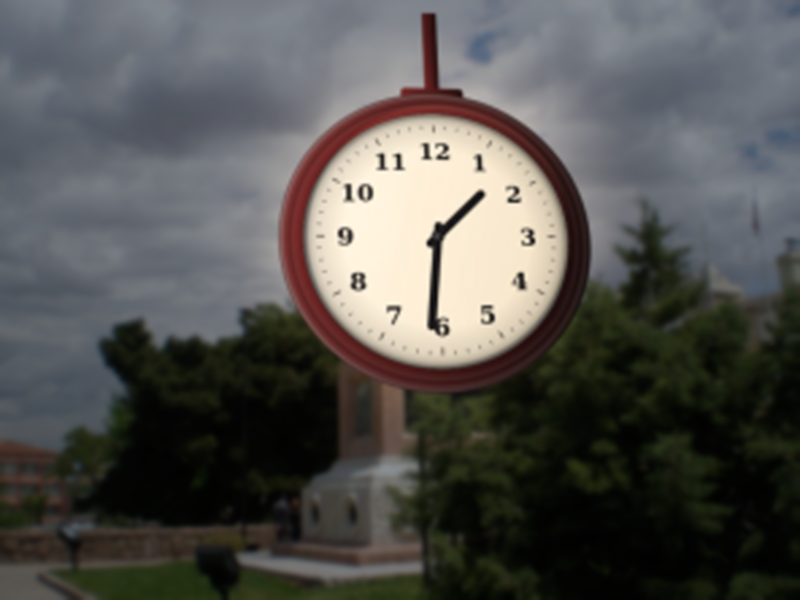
{"hour": 1, "minute": 31}
